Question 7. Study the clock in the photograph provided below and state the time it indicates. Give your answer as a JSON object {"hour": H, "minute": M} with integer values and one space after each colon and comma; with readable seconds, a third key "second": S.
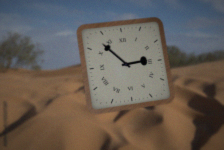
{"hour": 2, "minute": 53}
